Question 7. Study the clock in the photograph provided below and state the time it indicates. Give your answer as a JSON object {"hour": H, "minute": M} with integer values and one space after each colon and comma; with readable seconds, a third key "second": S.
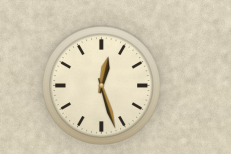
{"hour": 12, "minute": 27}
